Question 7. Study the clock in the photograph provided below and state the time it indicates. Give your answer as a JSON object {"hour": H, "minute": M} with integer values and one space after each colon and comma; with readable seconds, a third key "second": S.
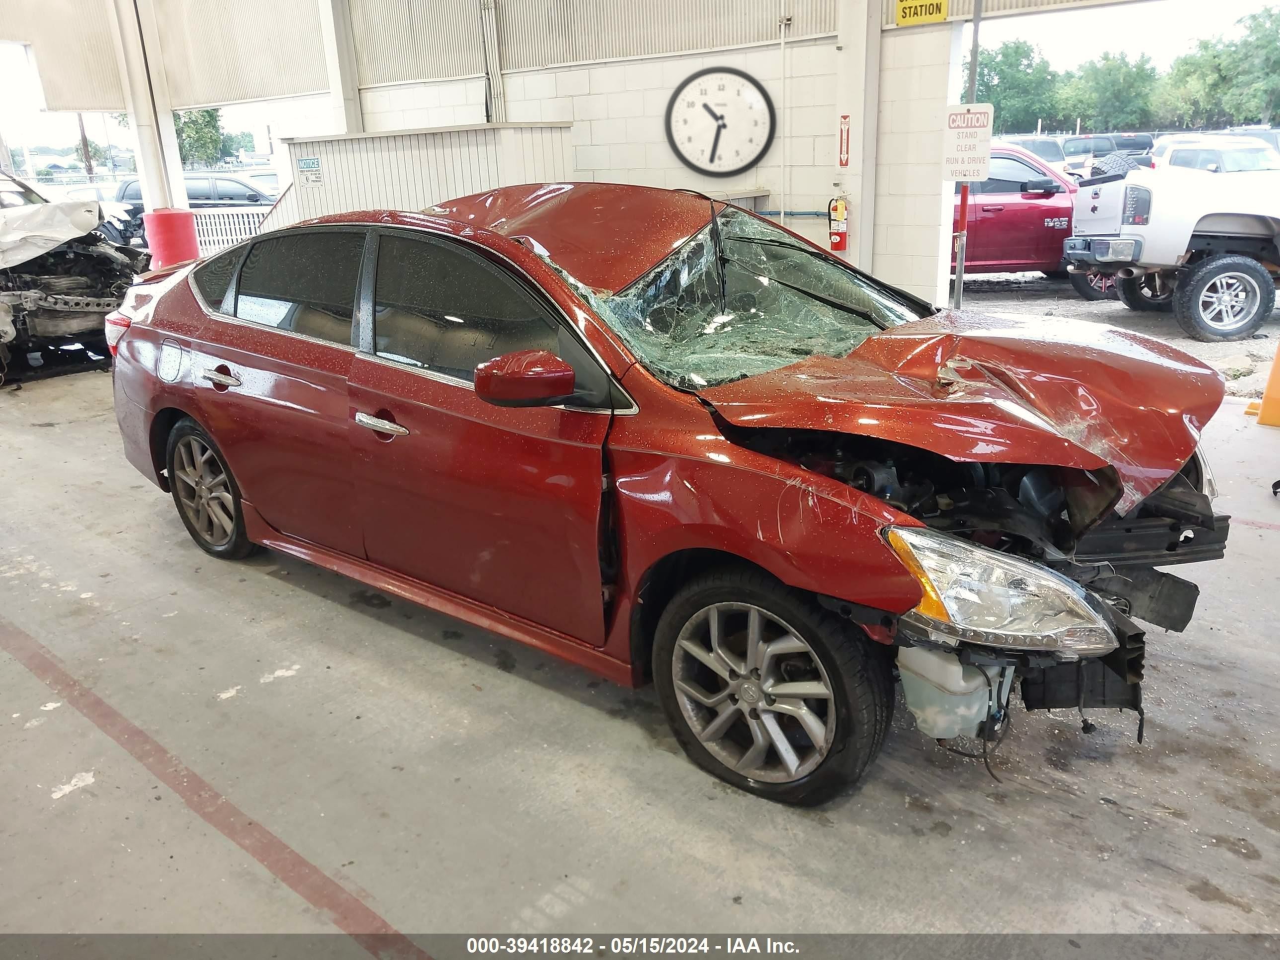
{"hour": 10, "minute": 32}
